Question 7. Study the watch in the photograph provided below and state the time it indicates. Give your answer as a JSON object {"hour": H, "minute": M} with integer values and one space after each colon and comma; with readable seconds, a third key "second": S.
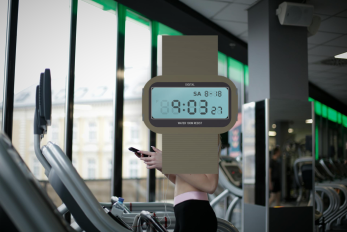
{"hour": 9, "minute": 3, "second": 27}
